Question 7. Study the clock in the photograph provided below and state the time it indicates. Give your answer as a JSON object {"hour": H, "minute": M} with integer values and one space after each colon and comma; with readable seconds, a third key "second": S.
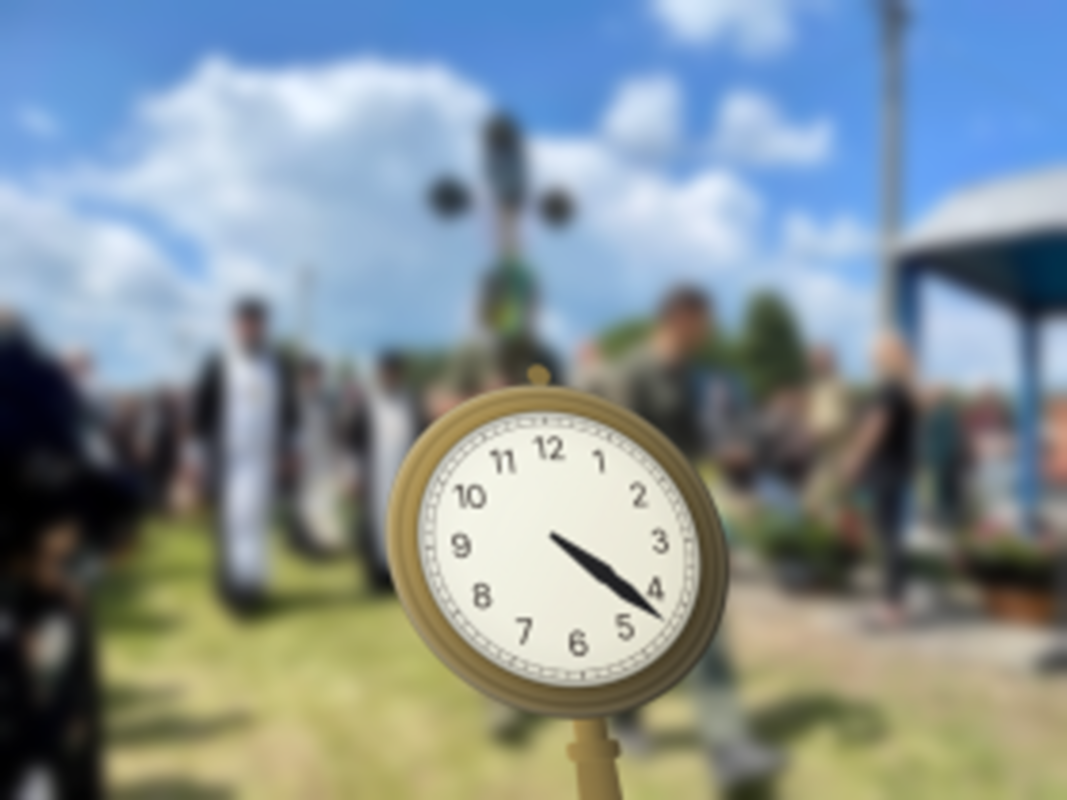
{"hour": 4, "minute": 22}
